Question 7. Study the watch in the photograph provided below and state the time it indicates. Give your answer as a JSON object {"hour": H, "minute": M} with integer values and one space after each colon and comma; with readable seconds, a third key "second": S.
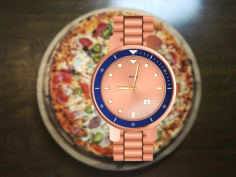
{"hour": 9, "minute": 2}
